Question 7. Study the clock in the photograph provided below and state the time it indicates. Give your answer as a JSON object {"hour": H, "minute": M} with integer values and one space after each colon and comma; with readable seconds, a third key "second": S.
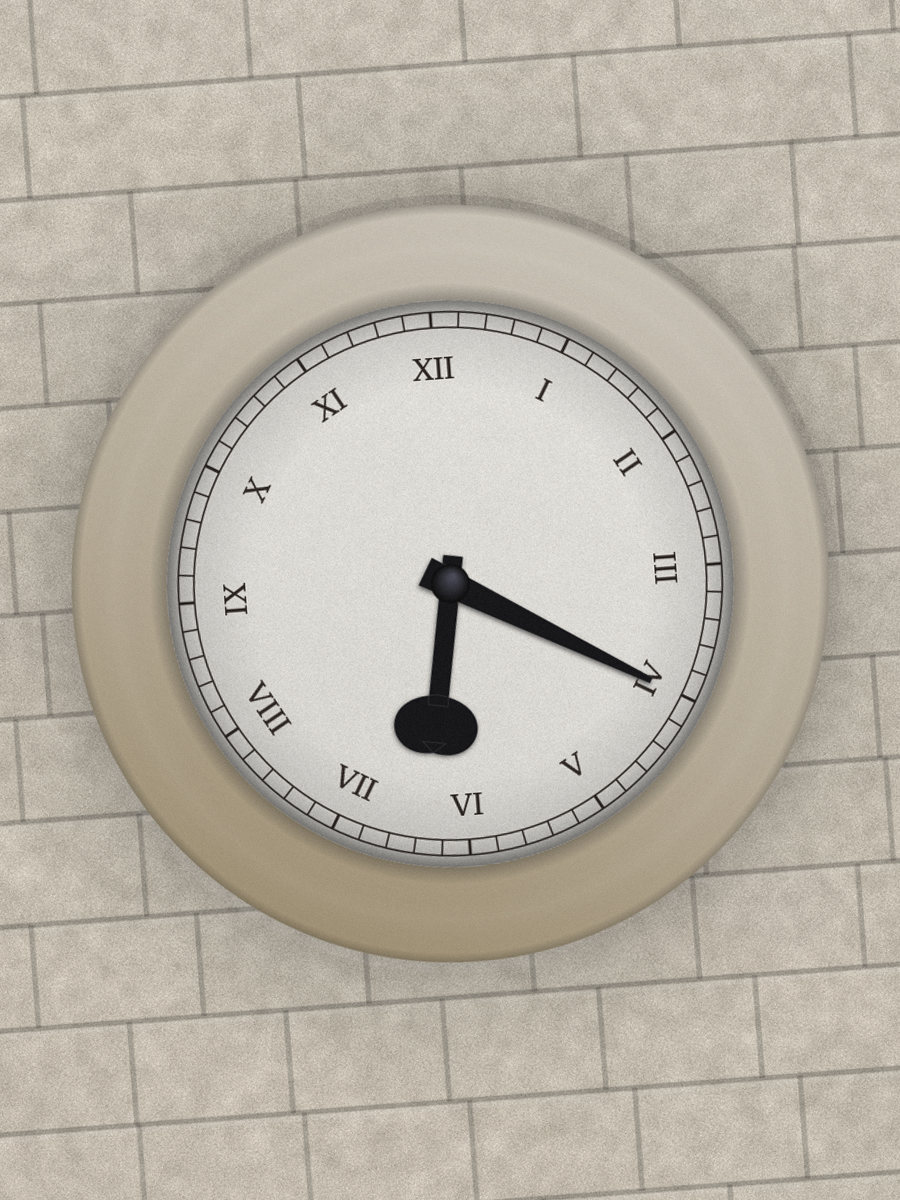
{"hour": 6, "minute": 20}
